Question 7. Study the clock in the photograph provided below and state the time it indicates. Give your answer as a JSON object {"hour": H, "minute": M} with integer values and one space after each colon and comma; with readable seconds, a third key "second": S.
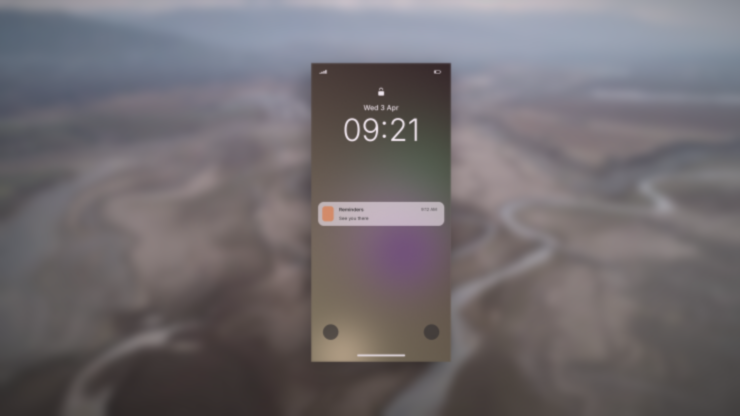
{"hour": 9, "minute": 21}
